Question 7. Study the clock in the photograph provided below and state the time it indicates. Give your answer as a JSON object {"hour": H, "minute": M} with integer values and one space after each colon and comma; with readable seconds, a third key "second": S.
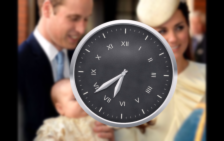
{"hour": 6, "minute": 39}
